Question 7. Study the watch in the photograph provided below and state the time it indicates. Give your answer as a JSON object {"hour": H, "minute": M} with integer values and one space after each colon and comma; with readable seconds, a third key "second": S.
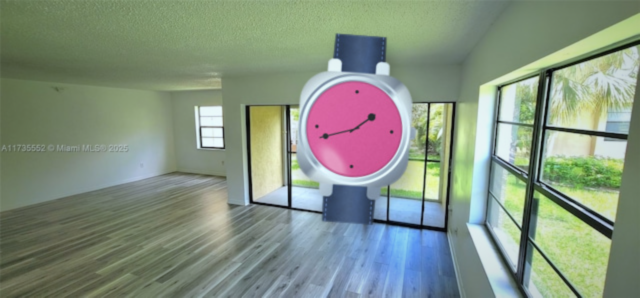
{"hour": 1, "minute": 42}
